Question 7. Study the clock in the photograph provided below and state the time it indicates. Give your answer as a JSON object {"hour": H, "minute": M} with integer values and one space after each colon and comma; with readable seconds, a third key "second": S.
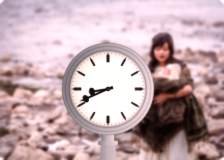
{"hour": 8, "minute": 41}
